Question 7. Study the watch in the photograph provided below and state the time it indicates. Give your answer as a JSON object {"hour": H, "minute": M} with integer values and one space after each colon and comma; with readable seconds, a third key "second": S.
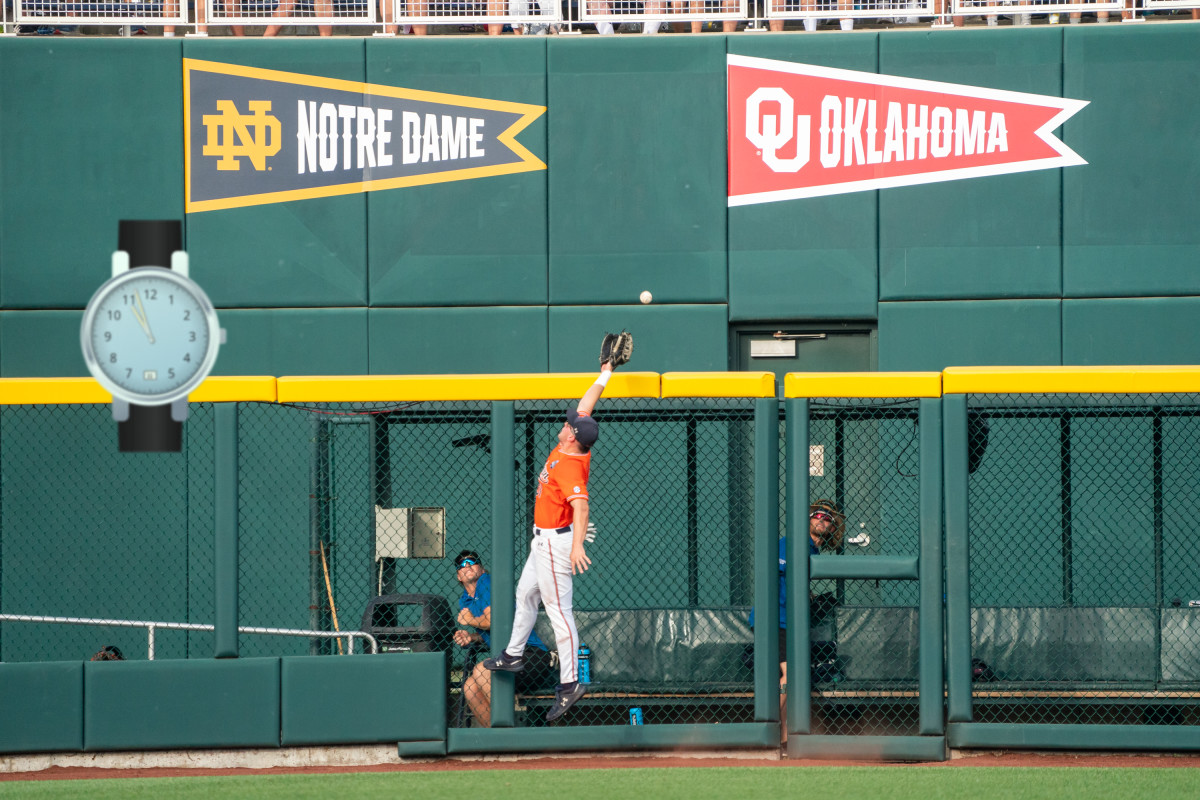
{"hour": 10, "minute": 57}
